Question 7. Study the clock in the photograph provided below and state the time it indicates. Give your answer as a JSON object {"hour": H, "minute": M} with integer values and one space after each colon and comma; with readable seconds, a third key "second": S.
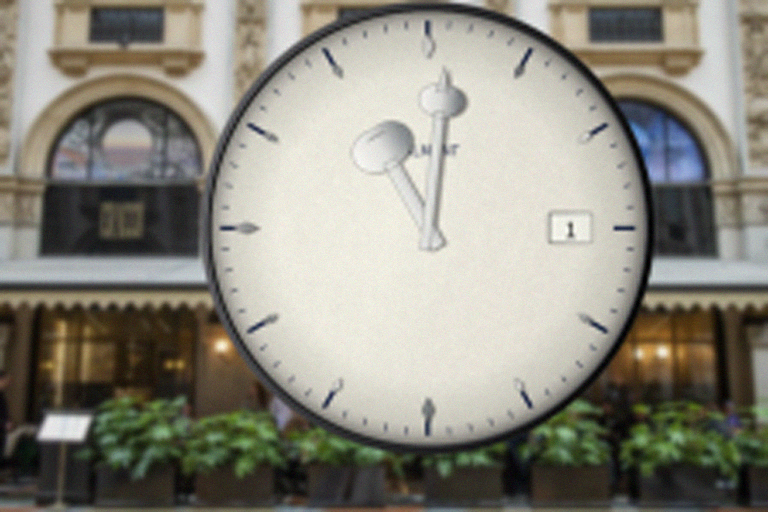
{"hour": 11, "minute": 1}
